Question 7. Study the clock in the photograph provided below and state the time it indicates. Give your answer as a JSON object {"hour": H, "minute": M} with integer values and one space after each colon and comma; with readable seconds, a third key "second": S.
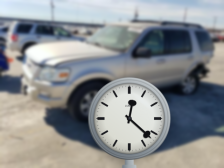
{"hour": 12, "minute": 22}
